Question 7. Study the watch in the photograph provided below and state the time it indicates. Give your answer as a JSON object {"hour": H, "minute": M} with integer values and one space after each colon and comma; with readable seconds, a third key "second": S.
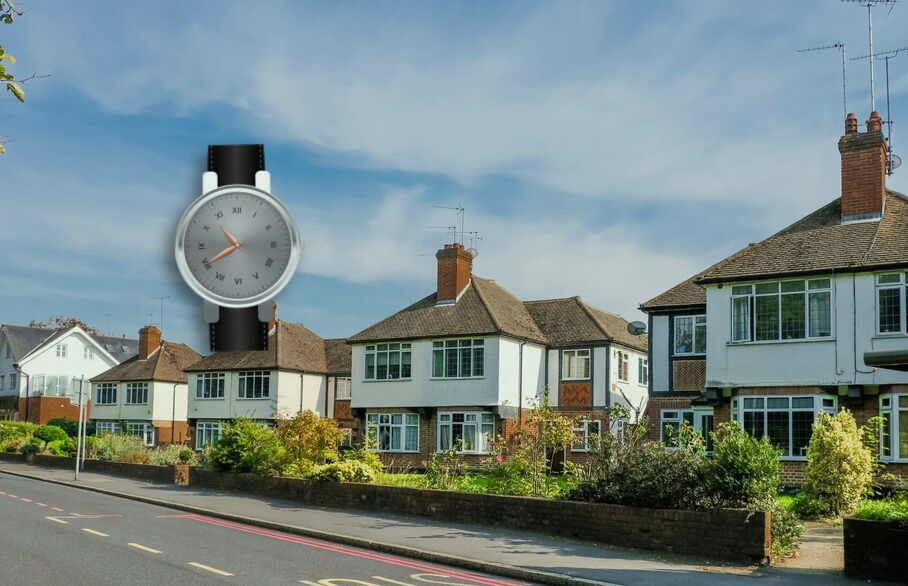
{"hour": 10, "minute": 40}
